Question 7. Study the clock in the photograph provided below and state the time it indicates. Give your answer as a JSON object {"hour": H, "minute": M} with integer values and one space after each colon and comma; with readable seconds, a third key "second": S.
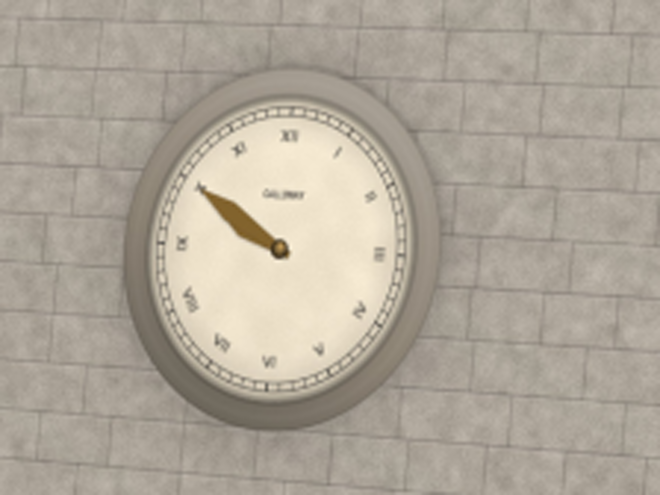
{"hour": 9, "minute": 50}
